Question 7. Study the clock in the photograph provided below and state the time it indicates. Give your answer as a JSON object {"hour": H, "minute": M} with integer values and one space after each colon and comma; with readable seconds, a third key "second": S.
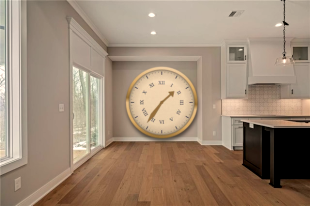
{"hour": 1, "minute": 36}
